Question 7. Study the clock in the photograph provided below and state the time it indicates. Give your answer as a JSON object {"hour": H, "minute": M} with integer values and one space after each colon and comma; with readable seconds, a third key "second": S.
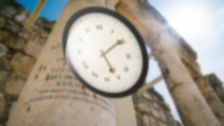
{"hour": 5, "minute": 9}
